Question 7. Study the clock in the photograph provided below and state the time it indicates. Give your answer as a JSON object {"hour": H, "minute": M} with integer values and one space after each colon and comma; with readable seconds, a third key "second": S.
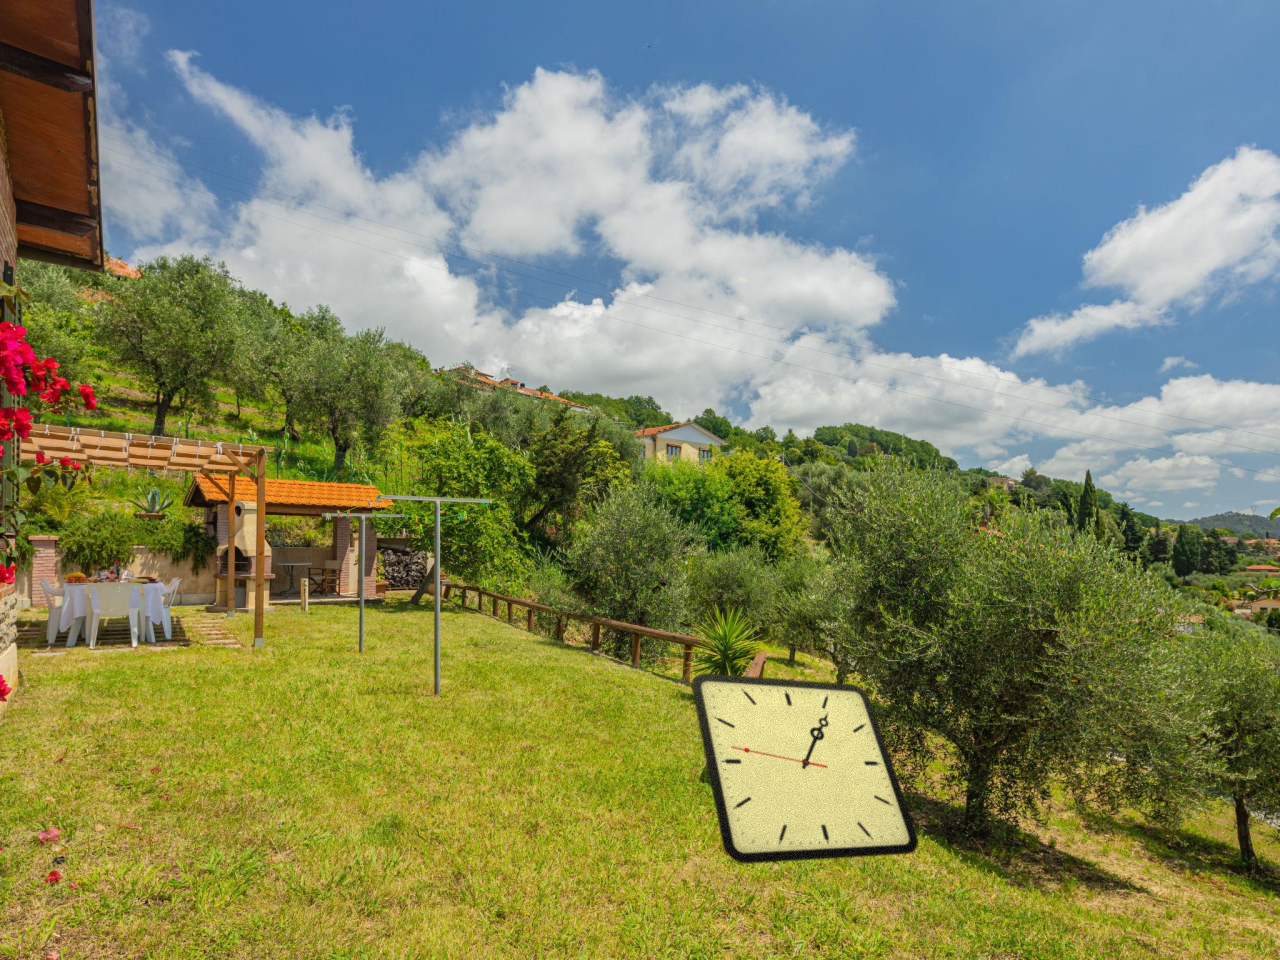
{"hour": 1, "minute": 5, "second": 47}
